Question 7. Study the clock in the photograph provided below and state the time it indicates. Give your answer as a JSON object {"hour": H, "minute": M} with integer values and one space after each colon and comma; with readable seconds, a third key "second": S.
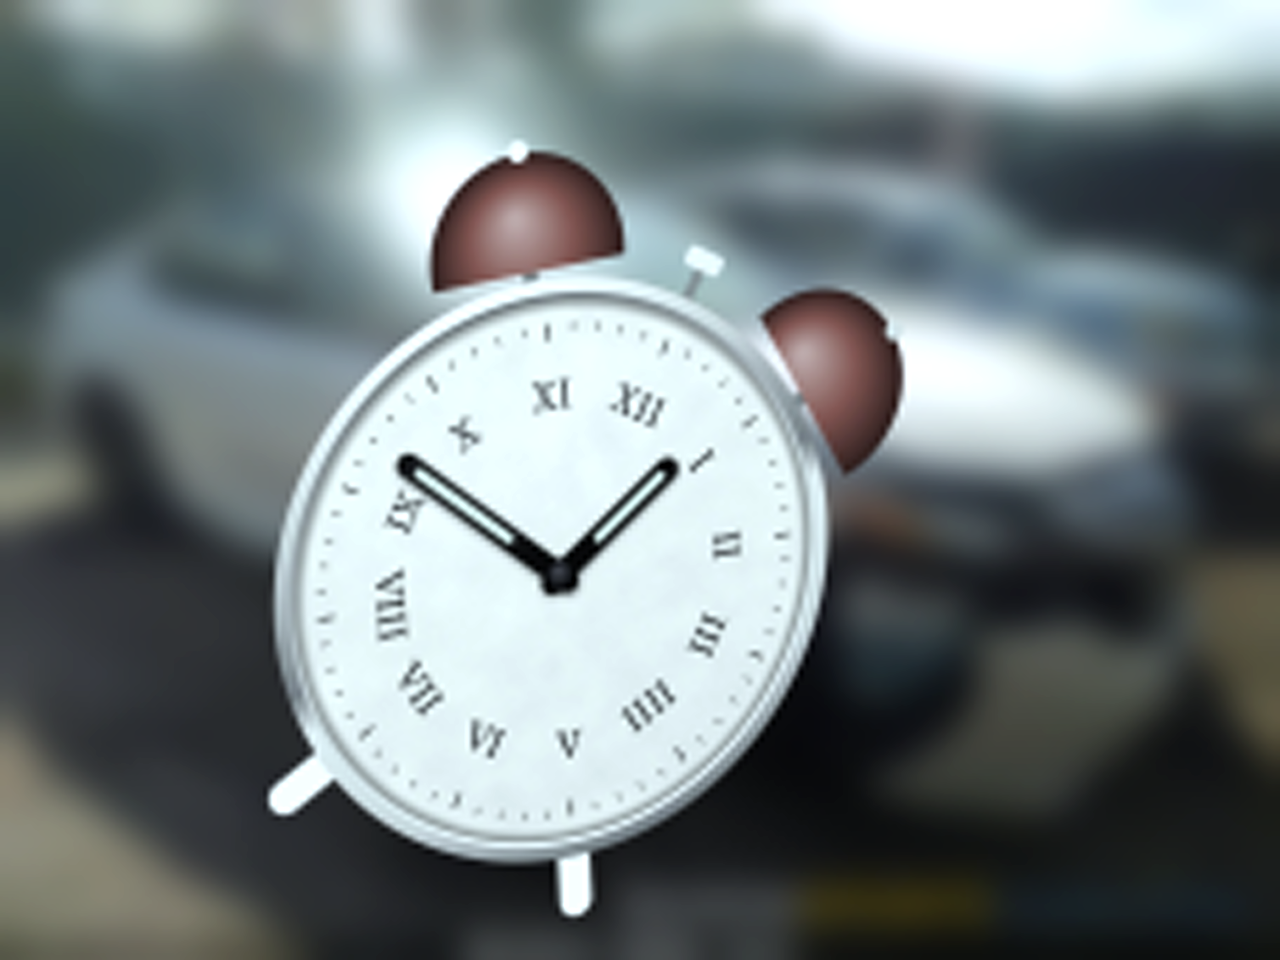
{"hour": 12, "minute": 47}
